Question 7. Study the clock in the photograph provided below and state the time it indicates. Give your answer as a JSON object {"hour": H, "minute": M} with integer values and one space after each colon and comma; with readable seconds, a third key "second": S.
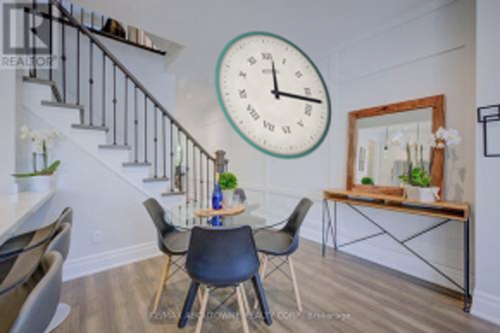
{"hour": 12, "minute": 17}
